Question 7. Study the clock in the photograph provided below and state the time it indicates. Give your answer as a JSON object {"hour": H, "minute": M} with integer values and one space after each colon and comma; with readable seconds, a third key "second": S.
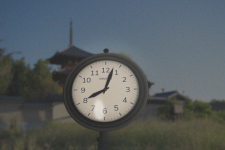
{"hour": 8, "minute": 3}
